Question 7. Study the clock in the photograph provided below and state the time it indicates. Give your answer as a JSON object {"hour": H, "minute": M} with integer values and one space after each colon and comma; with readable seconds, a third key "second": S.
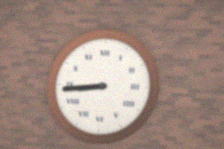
{"hour": 8, "minute": 44}
